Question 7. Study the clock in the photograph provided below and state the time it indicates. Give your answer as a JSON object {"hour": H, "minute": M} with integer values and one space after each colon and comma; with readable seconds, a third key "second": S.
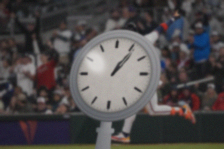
{"hour": 1, "minute": 6}
